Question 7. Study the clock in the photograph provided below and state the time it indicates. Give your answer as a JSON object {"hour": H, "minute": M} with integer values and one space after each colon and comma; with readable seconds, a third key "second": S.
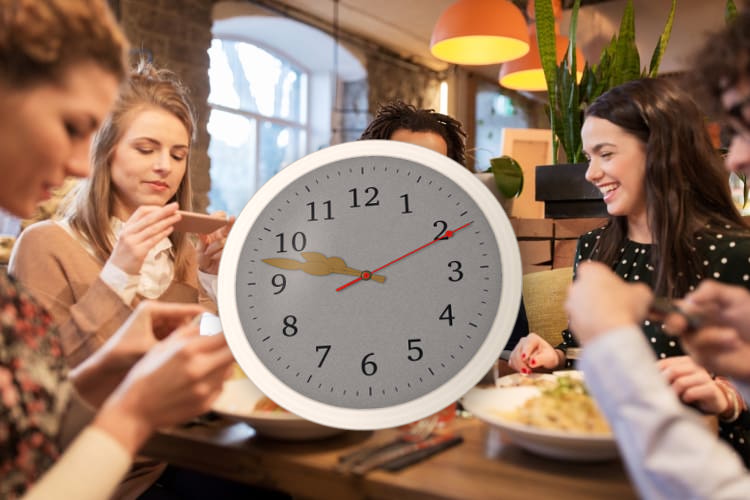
{"hour": 9, "minute": 47, "second": 11}
